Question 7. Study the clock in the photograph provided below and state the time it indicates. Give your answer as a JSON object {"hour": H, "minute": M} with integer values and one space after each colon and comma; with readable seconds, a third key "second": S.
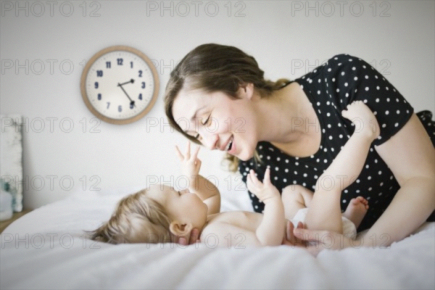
{"hour": 2, "minute": 24}
